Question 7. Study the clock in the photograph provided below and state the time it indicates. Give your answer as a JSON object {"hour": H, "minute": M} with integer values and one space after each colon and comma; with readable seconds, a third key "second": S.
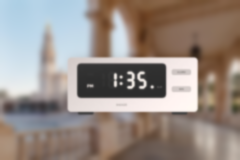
{"hour": 1, "minute": 35}
